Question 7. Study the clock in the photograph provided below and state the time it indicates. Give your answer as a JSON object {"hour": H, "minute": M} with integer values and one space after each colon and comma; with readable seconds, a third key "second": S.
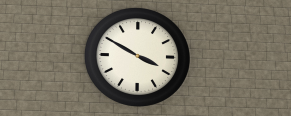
{"hour": 3, "minute": 50}
